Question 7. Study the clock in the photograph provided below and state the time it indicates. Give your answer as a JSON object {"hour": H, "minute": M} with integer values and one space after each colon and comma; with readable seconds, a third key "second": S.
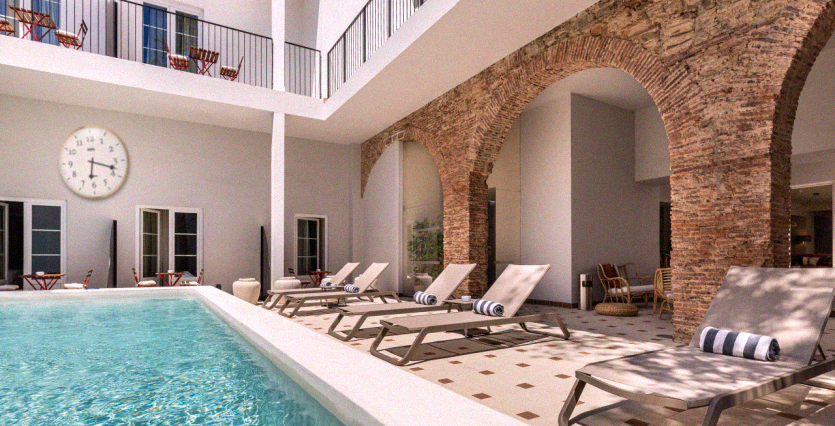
{"hour": 6, "minute": 18}
